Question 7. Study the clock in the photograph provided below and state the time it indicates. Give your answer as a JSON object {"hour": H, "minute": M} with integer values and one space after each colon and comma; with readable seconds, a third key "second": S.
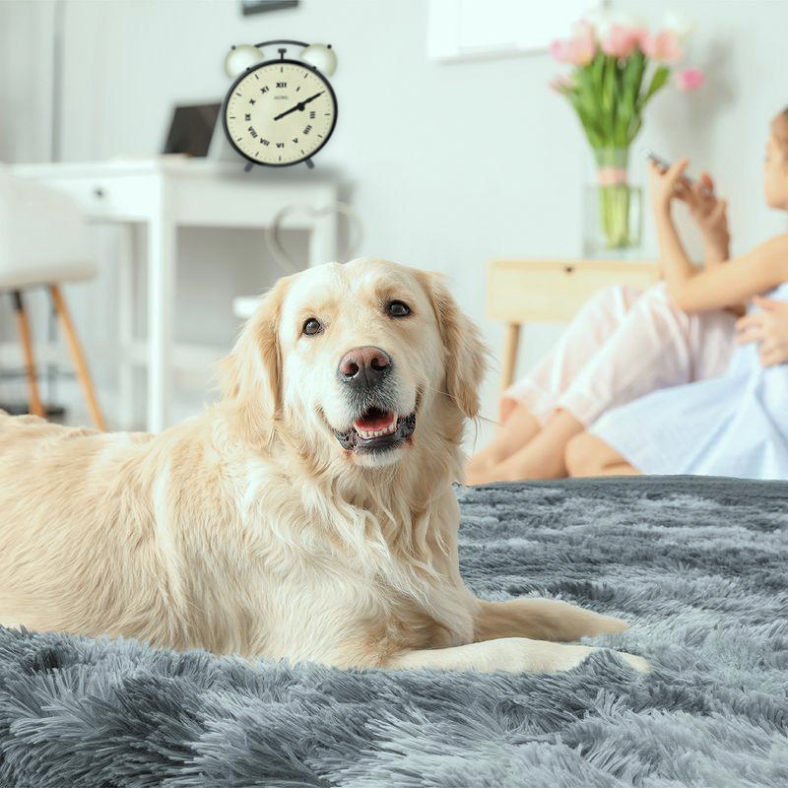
{"hour": 2, "minute": 10}
